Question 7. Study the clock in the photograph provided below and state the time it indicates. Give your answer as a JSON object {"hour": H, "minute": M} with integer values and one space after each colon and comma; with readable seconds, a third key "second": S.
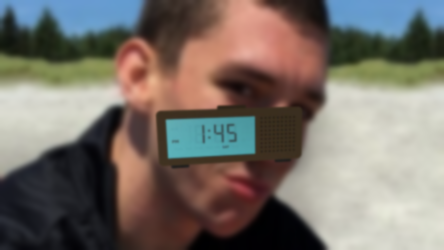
{"hour": 1, "minute": 45}
